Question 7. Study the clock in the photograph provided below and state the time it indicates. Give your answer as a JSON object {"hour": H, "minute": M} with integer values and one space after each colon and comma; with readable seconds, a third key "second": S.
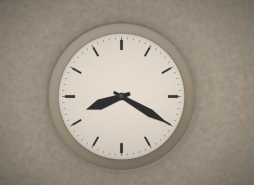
{"hour": 8, "minute": 20}
